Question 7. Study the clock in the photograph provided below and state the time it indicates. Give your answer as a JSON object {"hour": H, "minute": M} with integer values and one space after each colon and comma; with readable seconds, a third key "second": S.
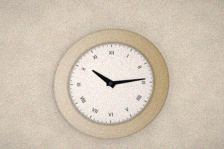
{"hour": 10, "minute": 14}
